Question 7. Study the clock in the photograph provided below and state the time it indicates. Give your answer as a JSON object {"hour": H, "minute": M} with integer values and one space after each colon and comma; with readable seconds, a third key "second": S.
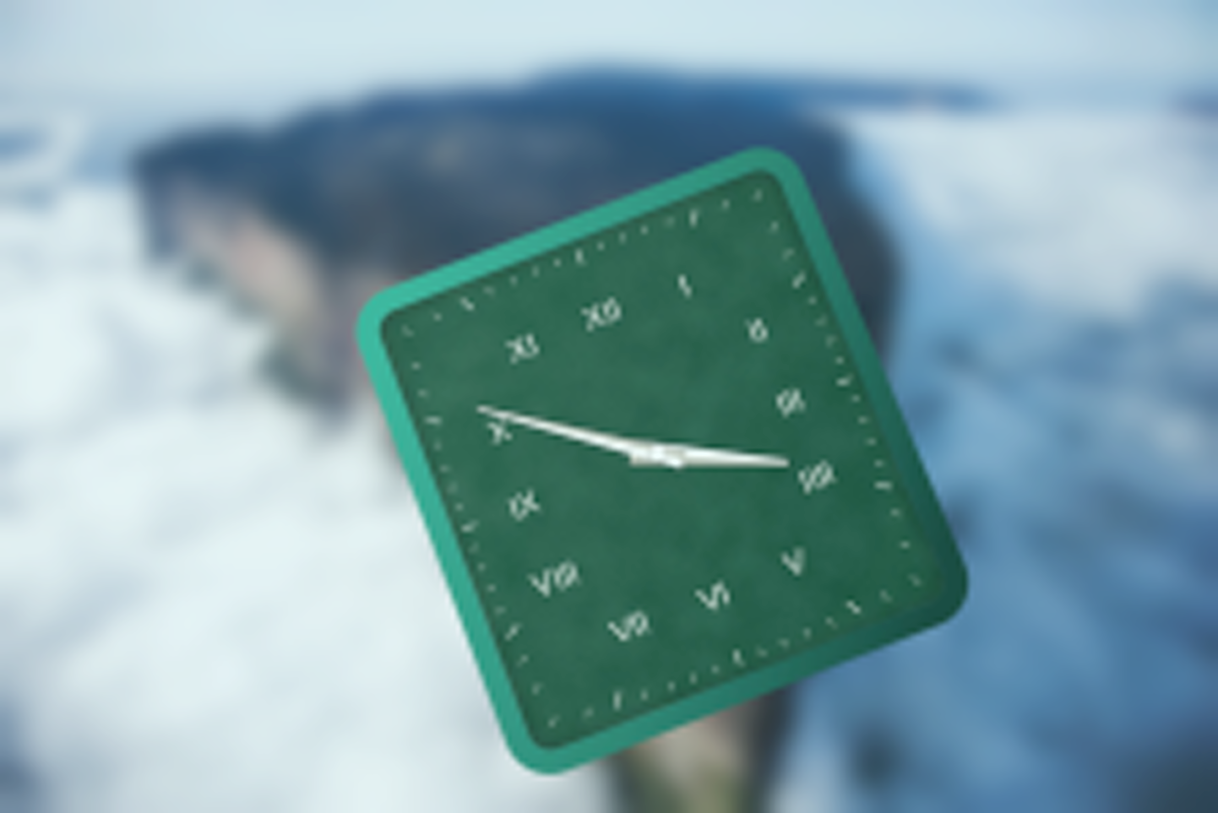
{"hour": 3, "minute": 51}
